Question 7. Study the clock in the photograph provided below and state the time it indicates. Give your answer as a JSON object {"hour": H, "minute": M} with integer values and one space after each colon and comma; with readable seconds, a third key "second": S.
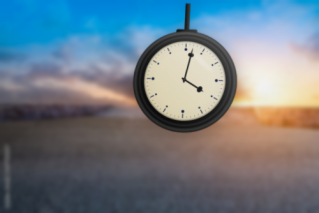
{"hour": 4, "minute": 2}
